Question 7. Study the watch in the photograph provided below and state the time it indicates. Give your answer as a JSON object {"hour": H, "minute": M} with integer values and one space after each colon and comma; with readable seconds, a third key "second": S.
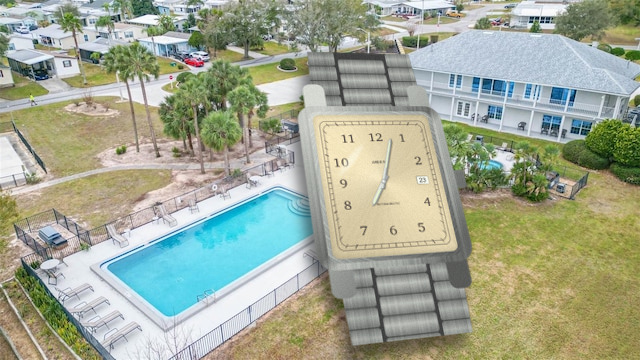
{"hour": 7, "minute": 3}
